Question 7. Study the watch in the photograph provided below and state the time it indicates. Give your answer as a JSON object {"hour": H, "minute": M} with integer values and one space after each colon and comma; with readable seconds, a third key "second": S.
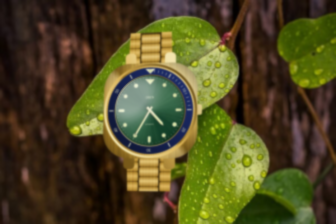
{"hour": 4, "minute": 35}
